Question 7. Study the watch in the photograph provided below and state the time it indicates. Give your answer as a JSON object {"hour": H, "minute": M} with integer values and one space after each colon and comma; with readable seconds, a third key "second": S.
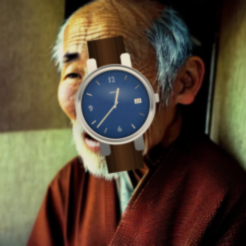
{"hour": 12, "minute": 38}
